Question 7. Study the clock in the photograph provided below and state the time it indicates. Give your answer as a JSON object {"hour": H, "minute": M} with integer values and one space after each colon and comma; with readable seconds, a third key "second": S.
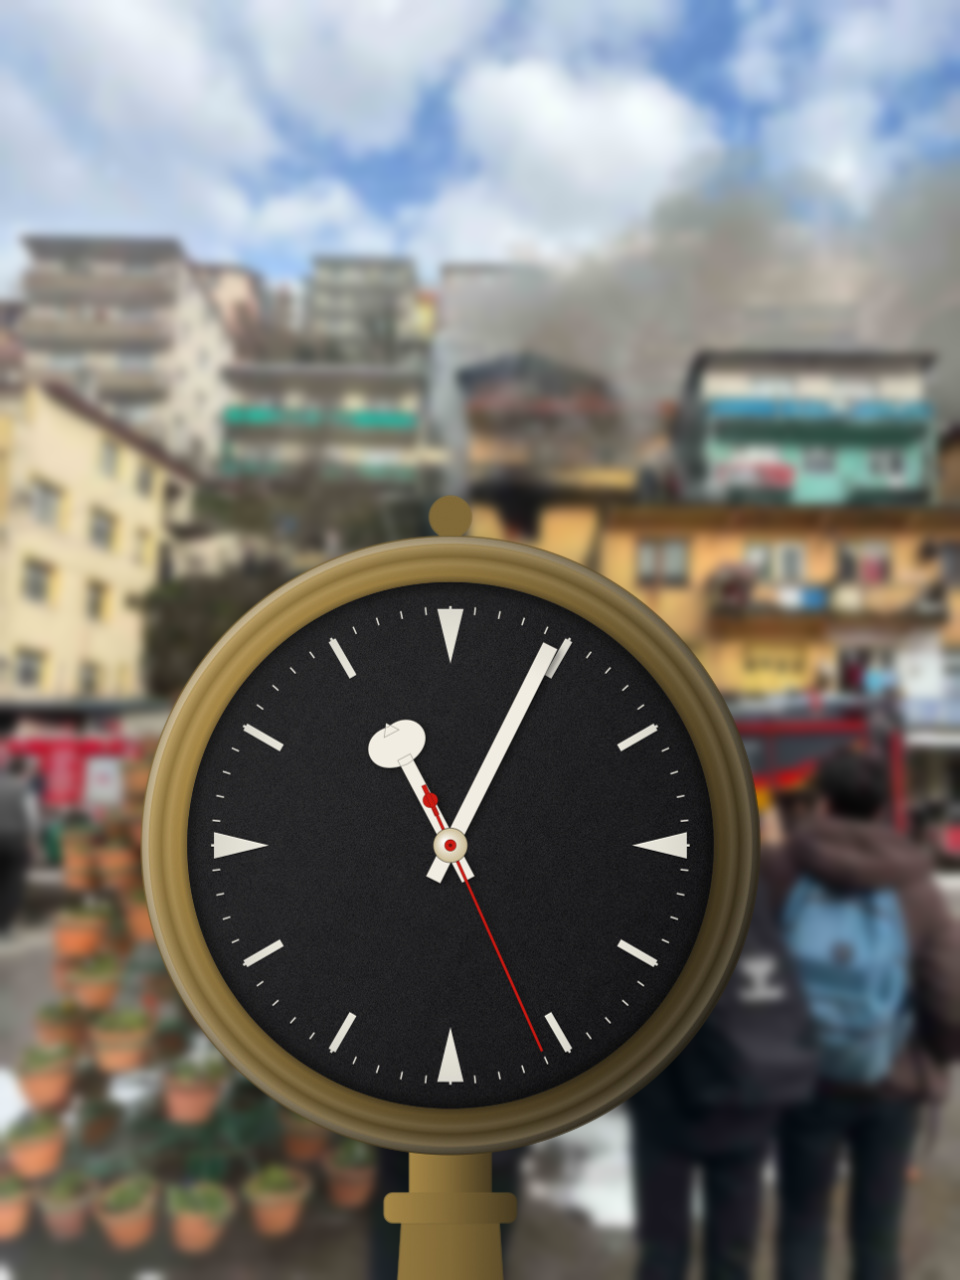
{"hour": 11, "minute": 4, "second": 26}
